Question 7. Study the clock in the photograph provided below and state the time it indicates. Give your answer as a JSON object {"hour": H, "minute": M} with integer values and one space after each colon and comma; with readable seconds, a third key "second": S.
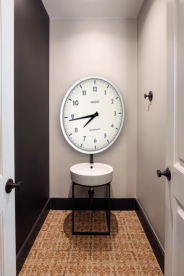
{"hour": 7, "minute": 44}
